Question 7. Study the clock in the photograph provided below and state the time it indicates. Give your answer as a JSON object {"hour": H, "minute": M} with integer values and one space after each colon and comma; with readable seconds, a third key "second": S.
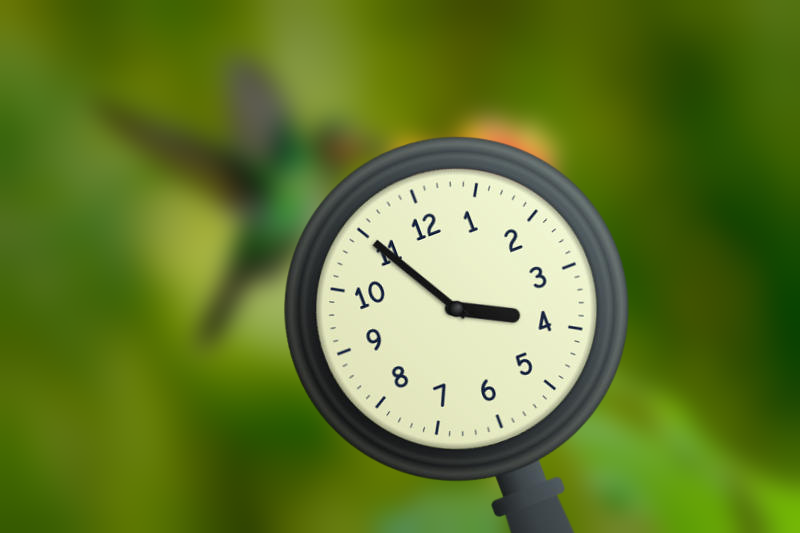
{"hour": 3, "minute": 55}
